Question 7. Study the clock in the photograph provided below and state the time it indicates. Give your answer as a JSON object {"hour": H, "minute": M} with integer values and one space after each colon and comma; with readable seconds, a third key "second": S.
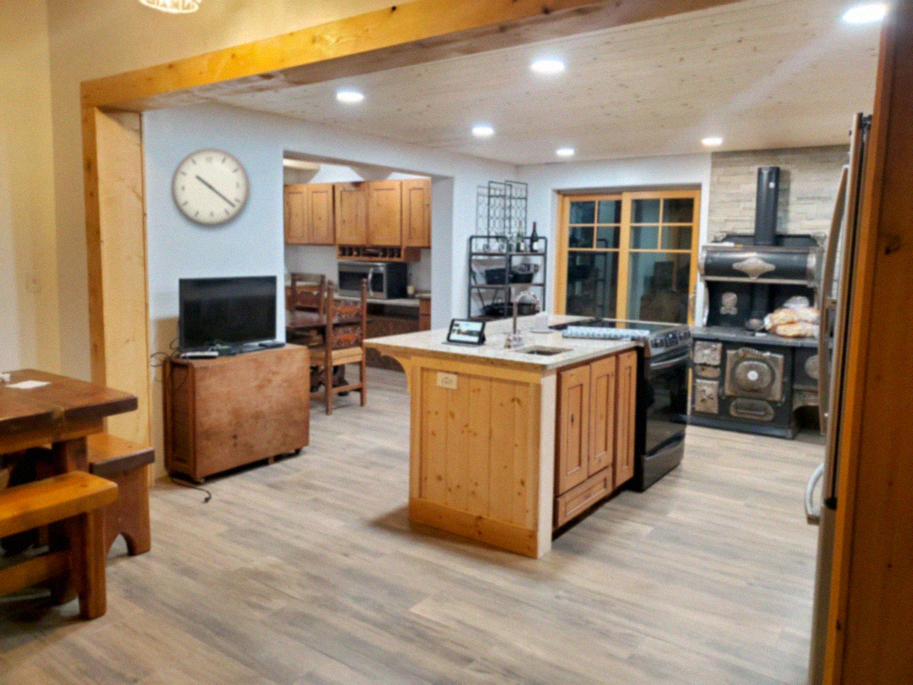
{"hour": 10, "minute": 22}
